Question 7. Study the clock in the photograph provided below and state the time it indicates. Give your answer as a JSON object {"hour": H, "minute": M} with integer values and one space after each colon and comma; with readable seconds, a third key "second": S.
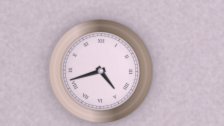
{"hour": 4, "minute": 42}
